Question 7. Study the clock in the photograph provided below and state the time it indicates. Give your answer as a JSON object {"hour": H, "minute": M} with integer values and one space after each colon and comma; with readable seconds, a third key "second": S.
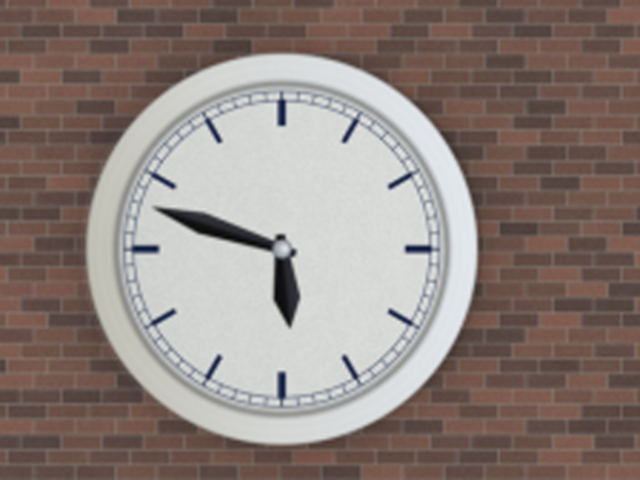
{"hour": 5, "minute": 48}
